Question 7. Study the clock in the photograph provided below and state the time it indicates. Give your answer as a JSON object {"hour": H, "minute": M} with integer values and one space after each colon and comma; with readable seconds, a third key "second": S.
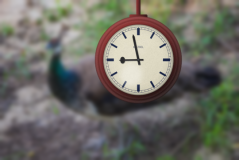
{"hour": 8, "minute": 58}
